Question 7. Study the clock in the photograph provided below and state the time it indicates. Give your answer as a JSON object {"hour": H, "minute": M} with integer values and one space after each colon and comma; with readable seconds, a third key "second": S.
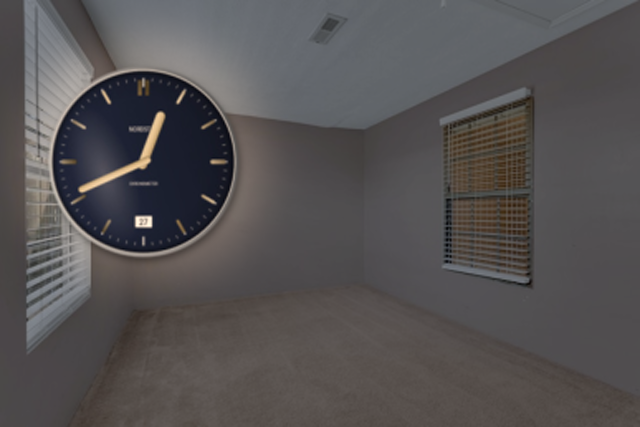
{"hour": 12, "minute": 41}
